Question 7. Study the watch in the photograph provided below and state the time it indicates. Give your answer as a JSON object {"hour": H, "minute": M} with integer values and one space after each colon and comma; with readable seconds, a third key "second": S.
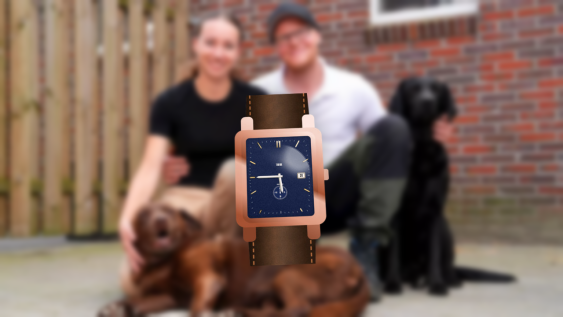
{"hour": 5, "minute": 45}
